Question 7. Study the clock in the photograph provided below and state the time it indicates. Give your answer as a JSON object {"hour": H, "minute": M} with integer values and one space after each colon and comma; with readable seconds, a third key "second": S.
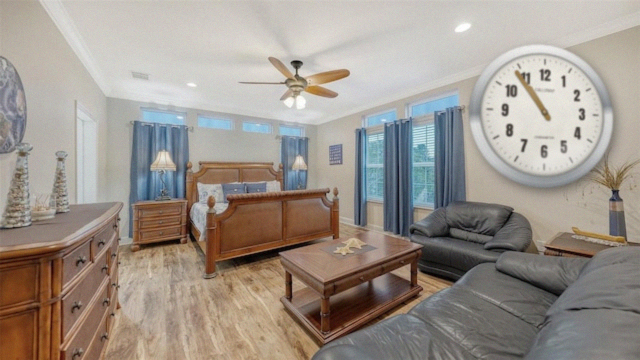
{"hour": 10, "minute": 54}
